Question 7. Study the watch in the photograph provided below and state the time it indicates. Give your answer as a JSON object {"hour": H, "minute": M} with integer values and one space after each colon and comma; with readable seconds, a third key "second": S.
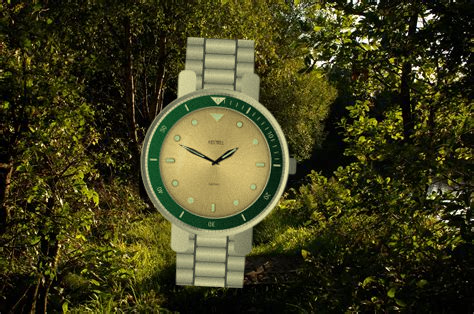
{"hour": 1, "minute": 49}
